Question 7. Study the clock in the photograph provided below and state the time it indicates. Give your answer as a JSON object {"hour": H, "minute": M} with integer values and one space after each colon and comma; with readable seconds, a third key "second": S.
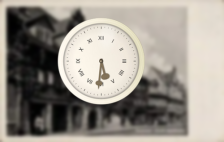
{"hour": 5, "minute": 31}
